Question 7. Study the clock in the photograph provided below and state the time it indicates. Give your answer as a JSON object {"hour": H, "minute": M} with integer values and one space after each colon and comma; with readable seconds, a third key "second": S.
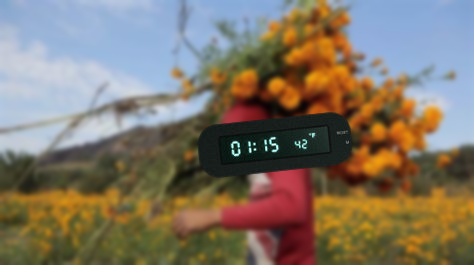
{"hour": 1, "minute": 15}
